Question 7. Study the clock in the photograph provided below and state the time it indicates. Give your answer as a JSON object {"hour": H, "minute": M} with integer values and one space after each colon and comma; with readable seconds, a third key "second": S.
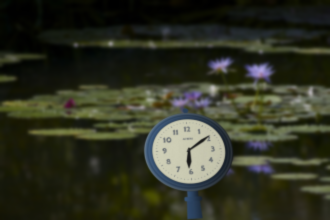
{"hour": 6, "minute": 9}
